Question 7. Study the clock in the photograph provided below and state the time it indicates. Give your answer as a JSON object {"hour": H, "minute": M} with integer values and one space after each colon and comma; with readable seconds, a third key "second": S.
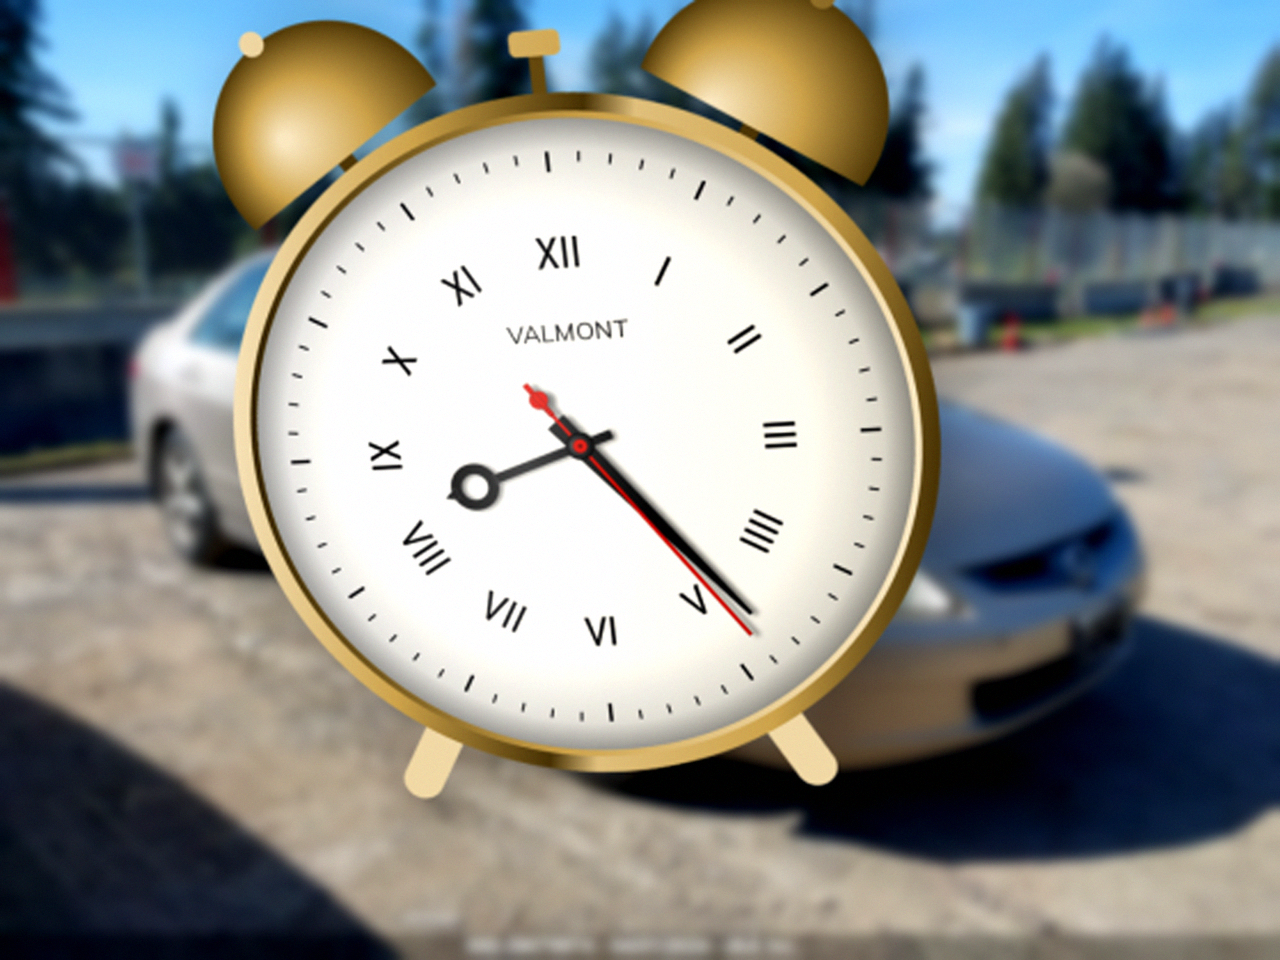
{"hour": 8, "minute": 23, "second": 24}
